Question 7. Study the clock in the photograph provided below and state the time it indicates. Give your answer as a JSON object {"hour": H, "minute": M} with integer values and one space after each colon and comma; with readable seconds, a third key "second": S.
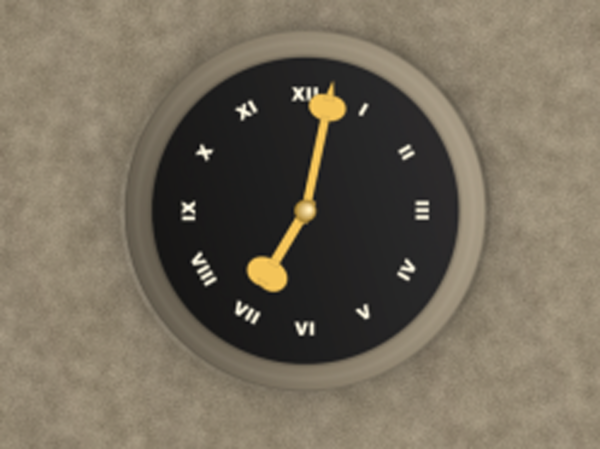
{"hour": 7, "minute": 2}
